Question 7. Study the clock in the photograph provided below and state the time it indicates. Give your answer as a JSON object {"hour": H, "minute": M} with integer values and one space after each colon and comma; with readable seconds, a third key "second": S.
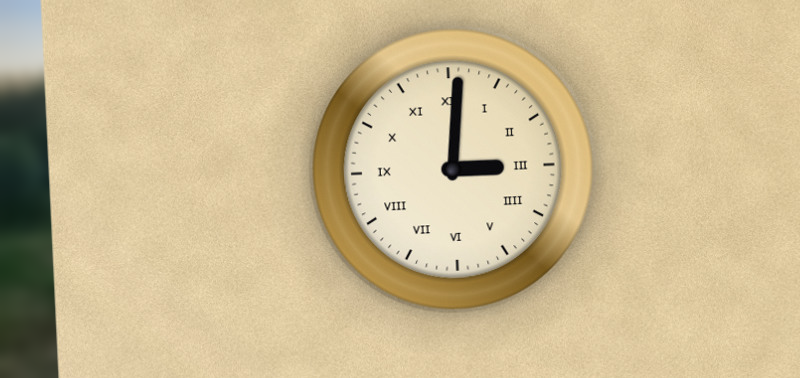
{"hour": 3, "minute": 1}
